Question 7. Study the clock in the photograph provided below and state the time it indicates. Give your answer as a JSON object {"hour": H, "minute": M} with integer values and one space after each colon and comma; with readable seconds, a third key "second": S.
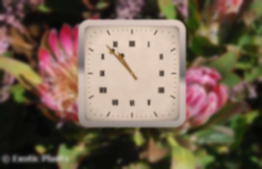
{"hour": 10, "minute": 53}
